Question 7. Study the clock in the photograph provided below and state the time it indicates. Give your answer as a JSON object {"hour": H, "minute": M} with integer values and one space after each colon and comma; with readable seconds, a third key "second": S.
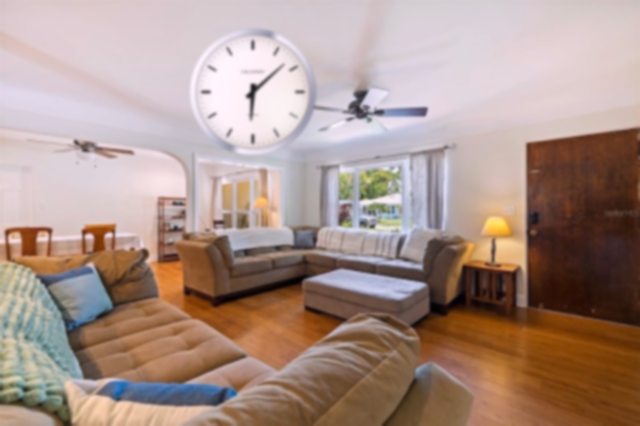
{"hour": 6, "minute": 8}
